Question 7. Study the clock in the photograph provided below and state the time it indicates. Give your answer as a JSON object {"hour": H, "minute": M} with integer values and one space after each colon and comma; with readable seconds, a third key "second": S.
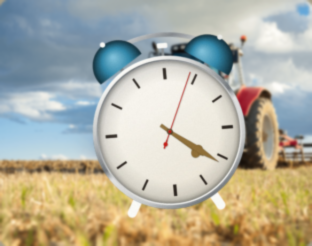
{"hour": 4, "minute": 21, "second": 4}
